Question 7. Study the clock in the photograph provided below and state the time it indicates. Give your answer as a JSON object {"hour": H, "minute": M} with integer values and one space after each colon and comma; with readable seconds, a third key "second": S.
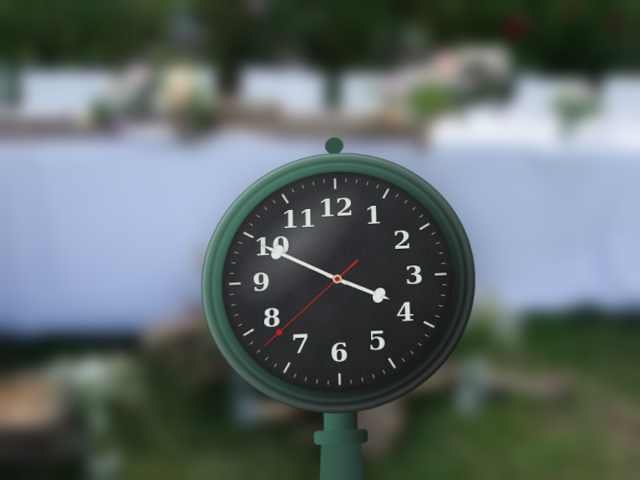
{"hour": 3, "minute": 49, "second": 38}
